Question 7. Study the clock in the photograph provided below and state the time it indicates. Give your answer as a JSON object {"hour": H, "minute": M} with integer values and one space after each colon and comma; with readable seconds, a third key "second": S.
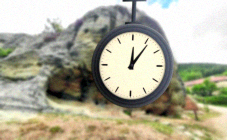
{"hour": 12, "minute": 6}
